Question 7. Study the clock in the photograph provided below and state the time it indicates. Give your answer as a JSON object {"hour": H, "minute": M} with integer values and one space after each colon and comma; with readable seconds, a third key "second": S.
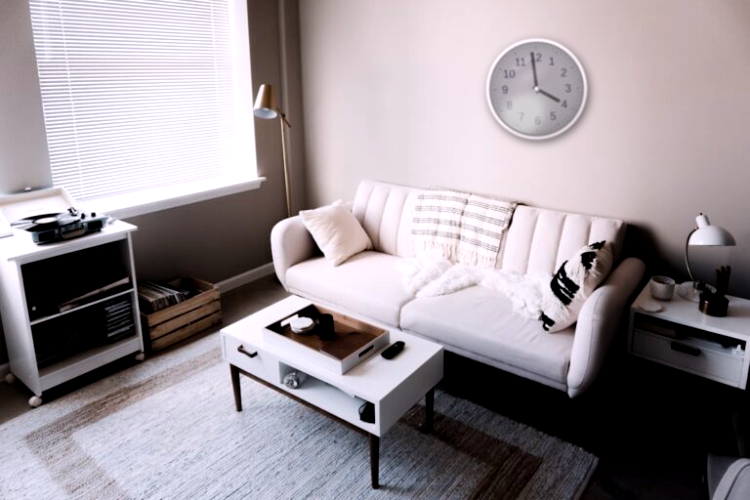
{"hour": 3, "minute": 59}
